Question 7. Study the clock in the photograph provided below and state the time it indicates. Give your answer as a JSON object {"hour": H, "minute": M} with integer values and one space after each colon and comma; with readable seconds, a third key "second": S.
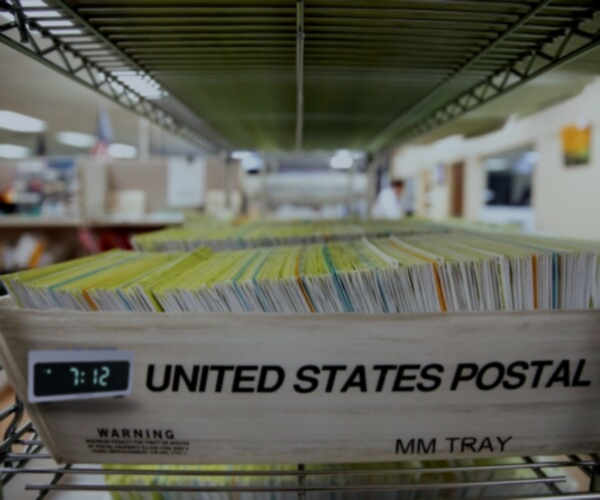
{"hour": 7, "minute": 12}
